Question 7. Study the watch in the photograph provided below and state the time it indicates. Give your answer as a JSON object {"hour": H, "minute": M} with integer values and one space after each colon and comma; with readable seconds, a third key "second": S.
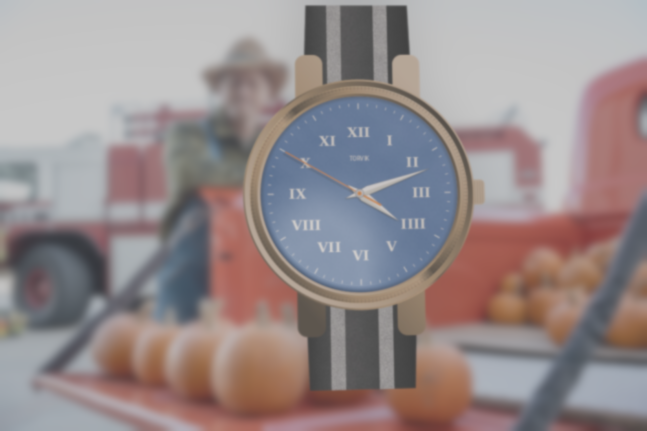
{"hour": 4, "minute": 11, "second": 50}
